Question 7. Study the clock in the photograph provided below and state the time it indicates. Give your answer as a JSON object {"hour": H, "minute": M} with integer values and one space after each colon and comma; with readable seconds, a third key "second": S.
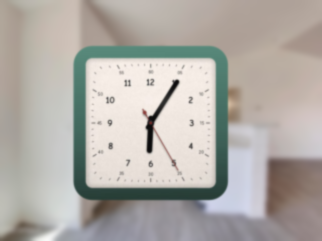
{"hour": 6, "minute": 5, "second": 25}
